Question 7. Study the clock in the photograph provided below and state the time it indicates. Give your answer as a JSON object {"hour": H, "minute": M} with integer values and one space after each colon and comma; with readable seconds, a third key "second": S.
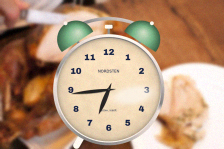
{"hour": 6, "minute": 44}
